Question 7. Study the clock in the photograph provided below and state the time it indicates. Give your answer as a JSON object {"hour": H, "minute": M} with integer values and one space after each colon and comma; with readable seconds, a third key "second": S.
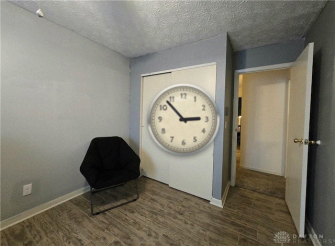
{"hour": 2, "minute": 53}
